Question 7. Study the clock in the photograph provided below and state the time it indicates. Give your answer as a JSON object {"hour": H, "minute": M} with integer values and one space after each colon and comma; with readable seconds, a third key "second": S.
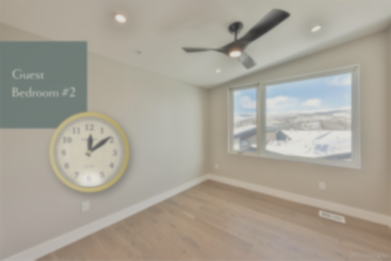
{"hour": 12, "minute": 9}
